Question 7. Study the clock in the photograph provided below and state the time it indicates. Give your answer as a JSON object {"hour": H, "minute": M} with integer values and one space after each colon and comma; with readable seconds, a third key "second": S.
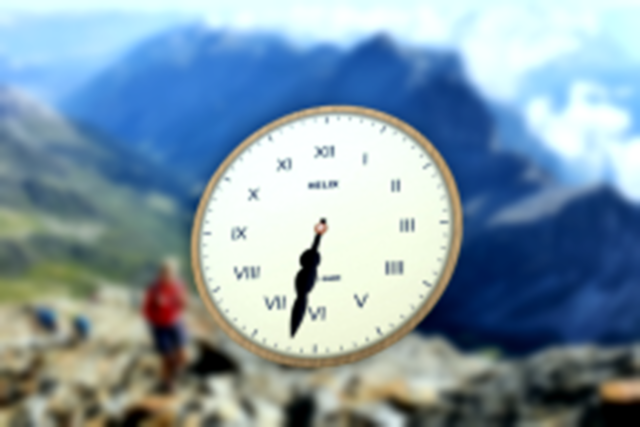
{"hour": 6, "minute": 32}
